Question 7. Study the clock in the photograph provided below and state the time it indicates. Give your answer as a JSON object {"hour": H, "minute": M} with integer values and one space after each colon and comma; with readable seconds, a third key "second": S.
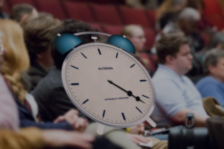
{"hour": 4, "minute": 22}
